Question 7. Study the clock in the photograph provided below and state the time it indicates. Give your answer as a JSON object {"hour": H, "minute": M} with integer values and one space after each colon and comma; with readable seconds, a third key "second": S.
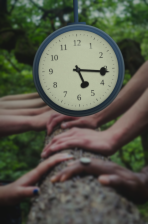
{"hour": 5, "minute": 16}
